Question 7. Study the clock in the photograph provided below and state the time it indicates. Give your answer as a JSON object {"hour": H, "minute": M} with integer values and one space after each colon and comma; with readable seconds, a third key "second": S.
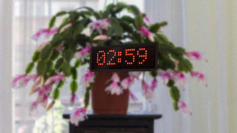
{"hour": 2, "minute": 59}
